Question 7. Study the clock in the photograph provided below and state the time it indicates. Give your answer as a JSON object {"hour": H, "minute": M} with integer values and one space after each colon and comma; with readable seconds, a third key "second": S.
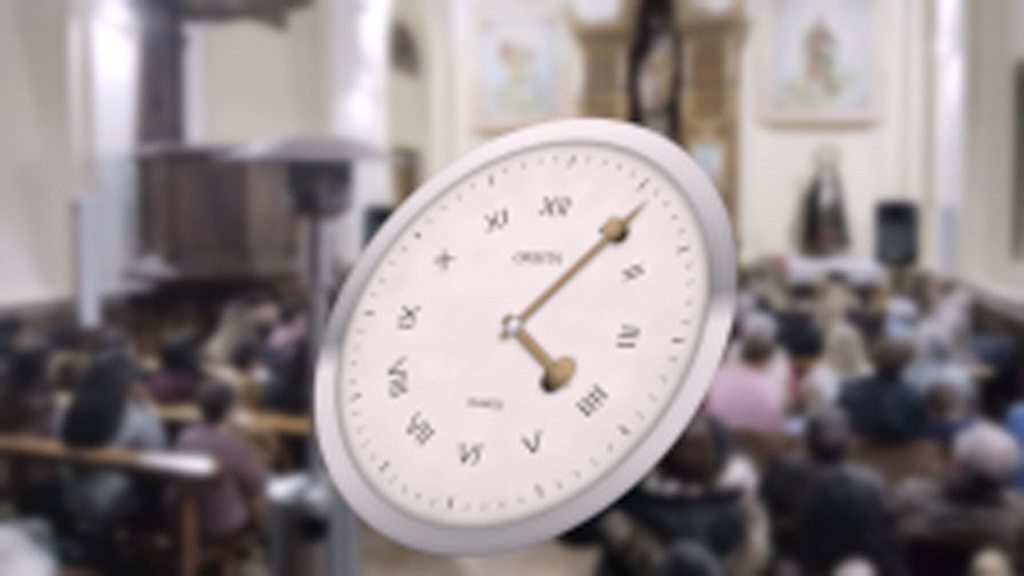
{"hour": 4, "minute": 6}
